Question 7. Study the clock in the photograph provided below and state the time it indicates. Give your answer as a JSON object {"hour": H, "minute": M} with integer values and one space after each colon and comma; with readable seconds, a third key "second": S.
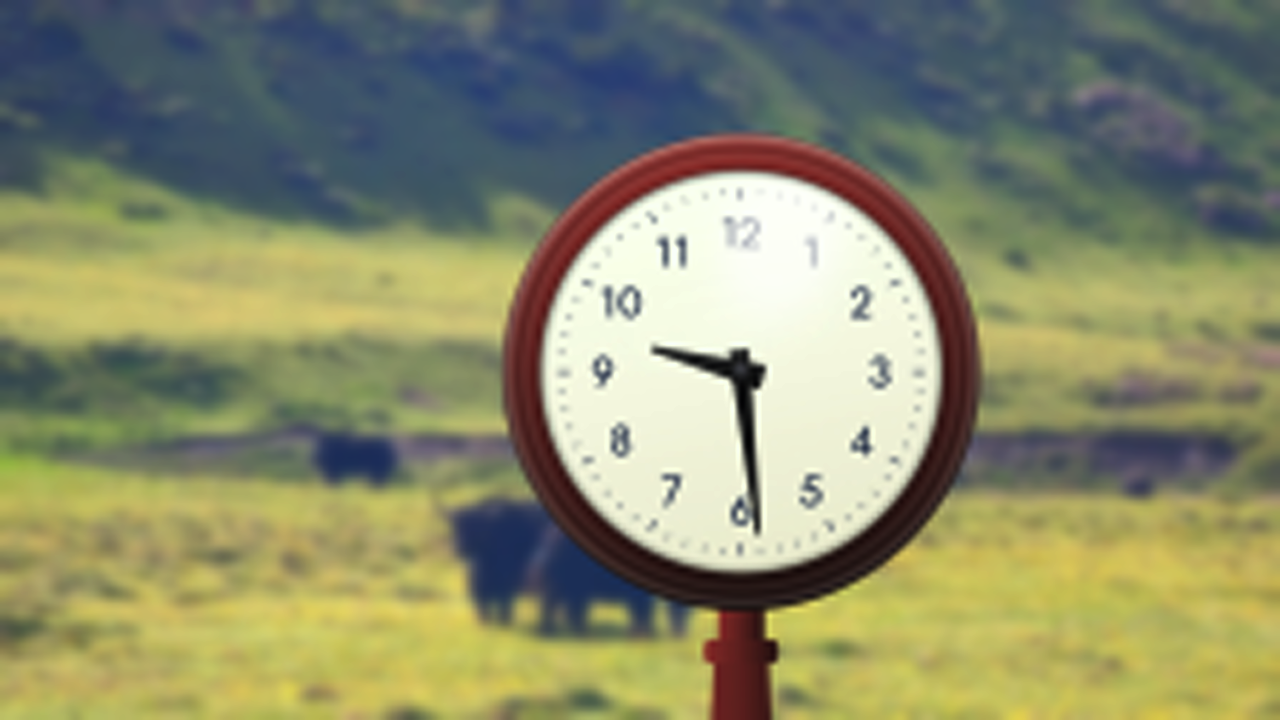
{"hour": 9, "minute": 29}
